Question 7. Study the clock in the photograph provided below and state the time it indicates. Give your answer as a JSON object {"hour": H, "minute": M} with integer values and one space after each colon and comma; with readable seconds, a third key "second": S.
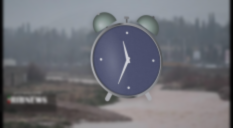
{"hour": 11, "minute": 34}
